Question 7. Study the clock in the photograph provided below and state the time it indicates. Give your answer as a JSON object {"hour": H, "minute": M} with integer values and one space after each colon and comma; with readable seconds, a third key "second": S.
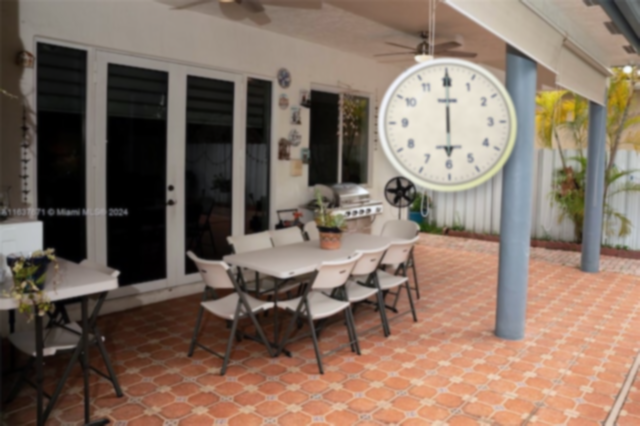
{"hour": 6, "minute": 0}
